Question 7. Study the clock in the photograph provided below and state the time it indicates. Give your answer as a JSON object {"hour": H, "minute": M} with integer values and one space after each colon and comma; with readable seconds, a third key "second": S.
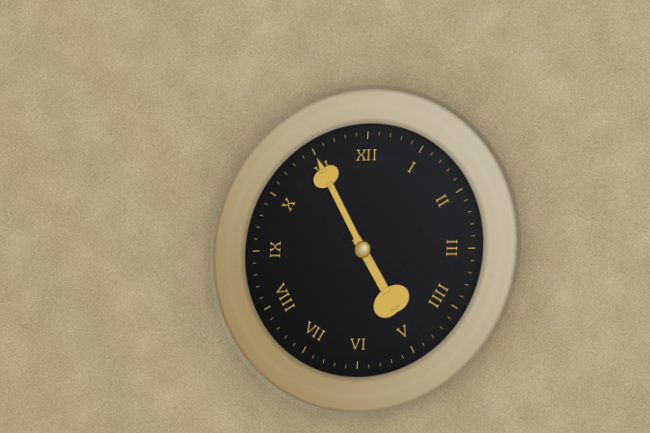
{"hour": 4, "minute": 55}
